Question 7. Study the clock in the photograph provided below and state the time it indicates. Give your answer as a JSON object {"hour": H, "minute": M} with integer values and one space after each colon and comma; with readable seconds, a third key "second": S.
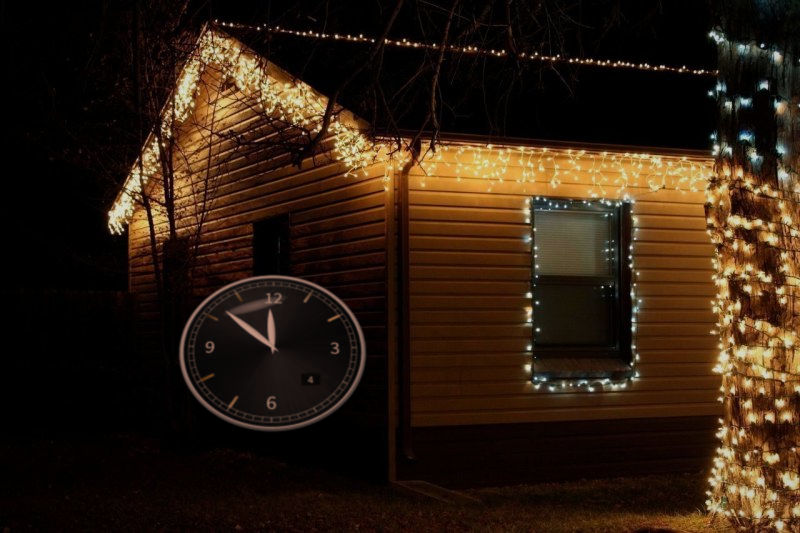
{"hour": 11, "minute": 52}
